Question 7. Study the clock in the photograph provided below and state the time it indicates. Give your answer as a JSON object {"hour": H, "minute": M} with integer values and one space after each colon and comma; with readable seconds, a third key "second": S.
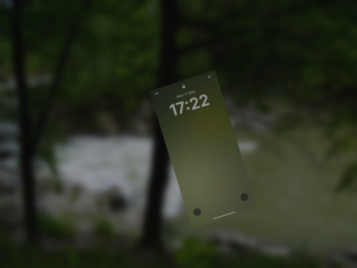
{"hour": 17, "minute": 22}
